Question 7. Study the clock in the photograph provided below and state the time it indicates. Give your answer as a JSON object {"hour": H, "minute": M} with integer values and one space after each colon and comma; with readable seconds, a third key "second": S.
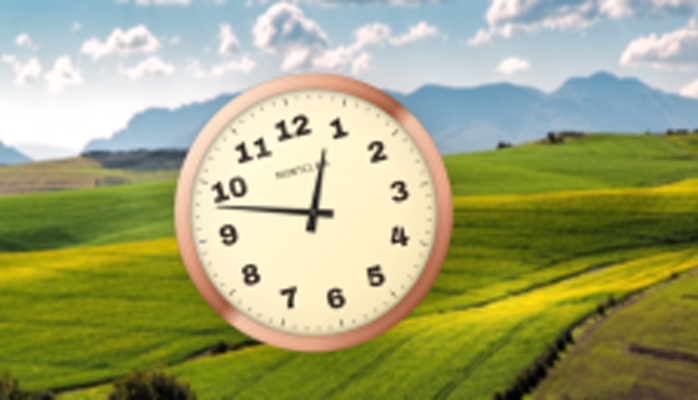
{"hour": 12, "minute": 48}
